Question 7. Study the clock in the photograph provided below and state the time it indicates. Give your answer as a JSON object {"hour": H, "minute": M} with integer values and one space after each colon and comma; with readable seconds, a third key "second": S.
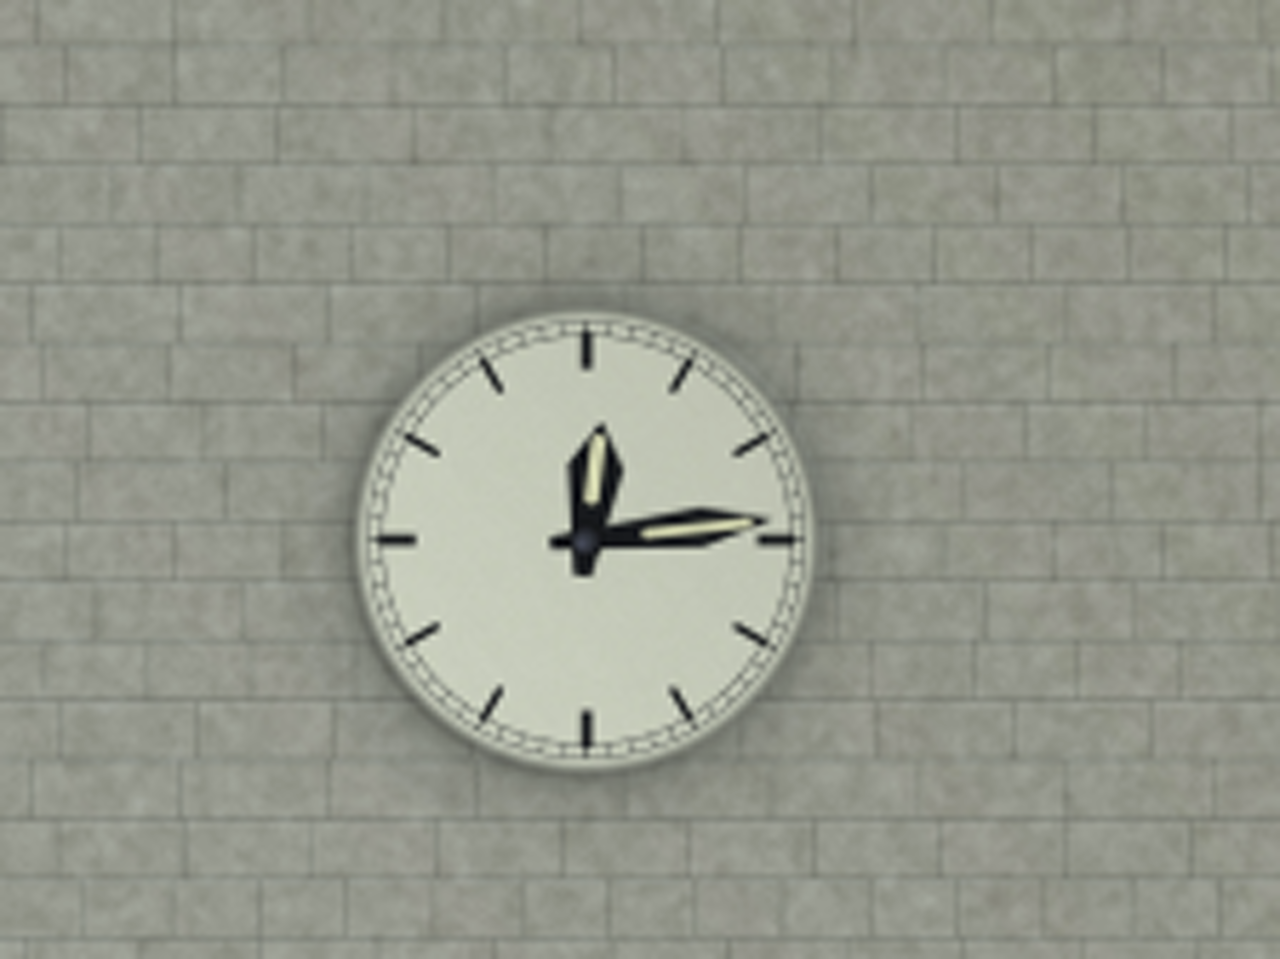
{"hour": 12, "minute": 14}
